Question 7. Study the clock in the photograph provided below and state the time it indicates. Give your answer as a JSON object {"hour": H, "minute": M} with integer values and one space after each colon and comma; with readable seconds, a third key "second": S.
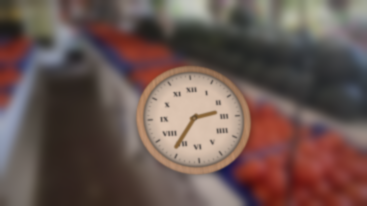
{"hour": 2, "minute": 36}
